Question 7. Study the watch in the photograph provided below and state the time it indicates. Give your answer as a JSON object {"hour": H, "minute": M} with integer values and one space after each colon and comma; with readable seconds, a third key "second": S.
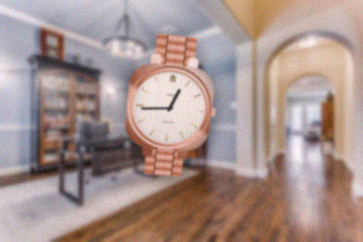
{"hour": 12, "minute": 44}
